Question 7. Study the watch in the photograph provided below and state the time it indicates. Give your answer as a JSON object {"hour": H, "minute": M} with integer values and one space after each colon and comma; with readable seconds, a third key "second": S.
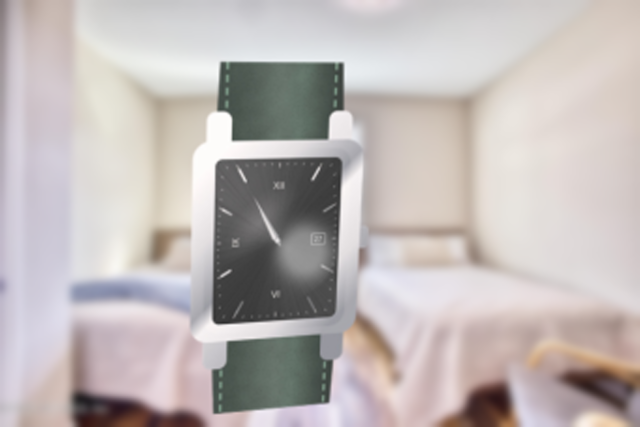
{"hour": 10, "minute": 55}
